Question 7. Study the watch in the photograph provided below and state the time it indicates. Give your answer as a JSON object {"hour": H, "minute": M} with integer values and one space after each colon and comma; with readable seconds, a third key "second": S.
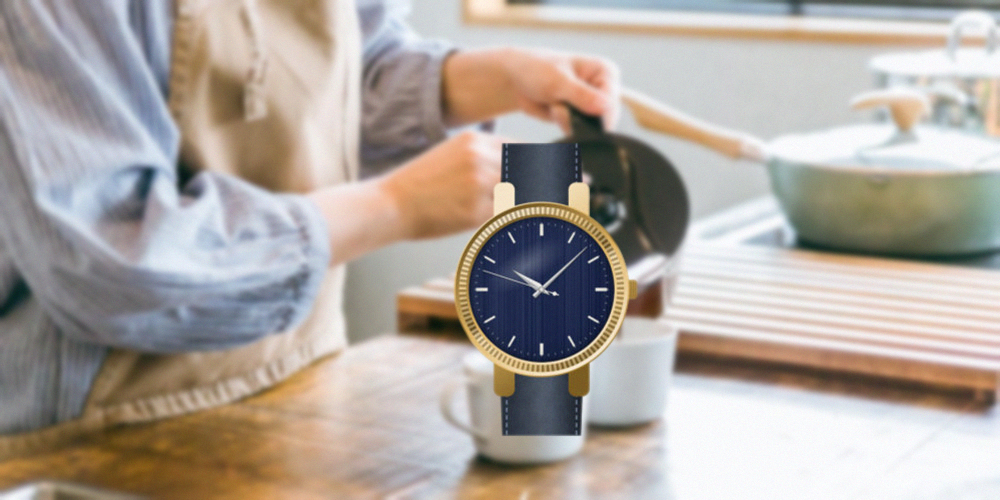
{"hour": 10, "minute": 7, "second": 48}
